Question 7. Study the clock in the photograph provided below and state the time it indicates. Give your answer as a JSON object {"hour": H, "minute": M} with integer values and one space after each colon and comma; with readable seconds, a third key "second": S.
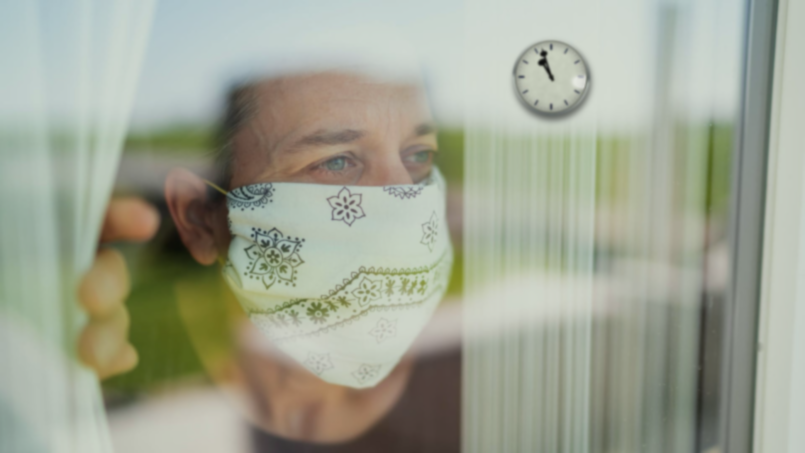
{"hour": 10, "minute": 57}
